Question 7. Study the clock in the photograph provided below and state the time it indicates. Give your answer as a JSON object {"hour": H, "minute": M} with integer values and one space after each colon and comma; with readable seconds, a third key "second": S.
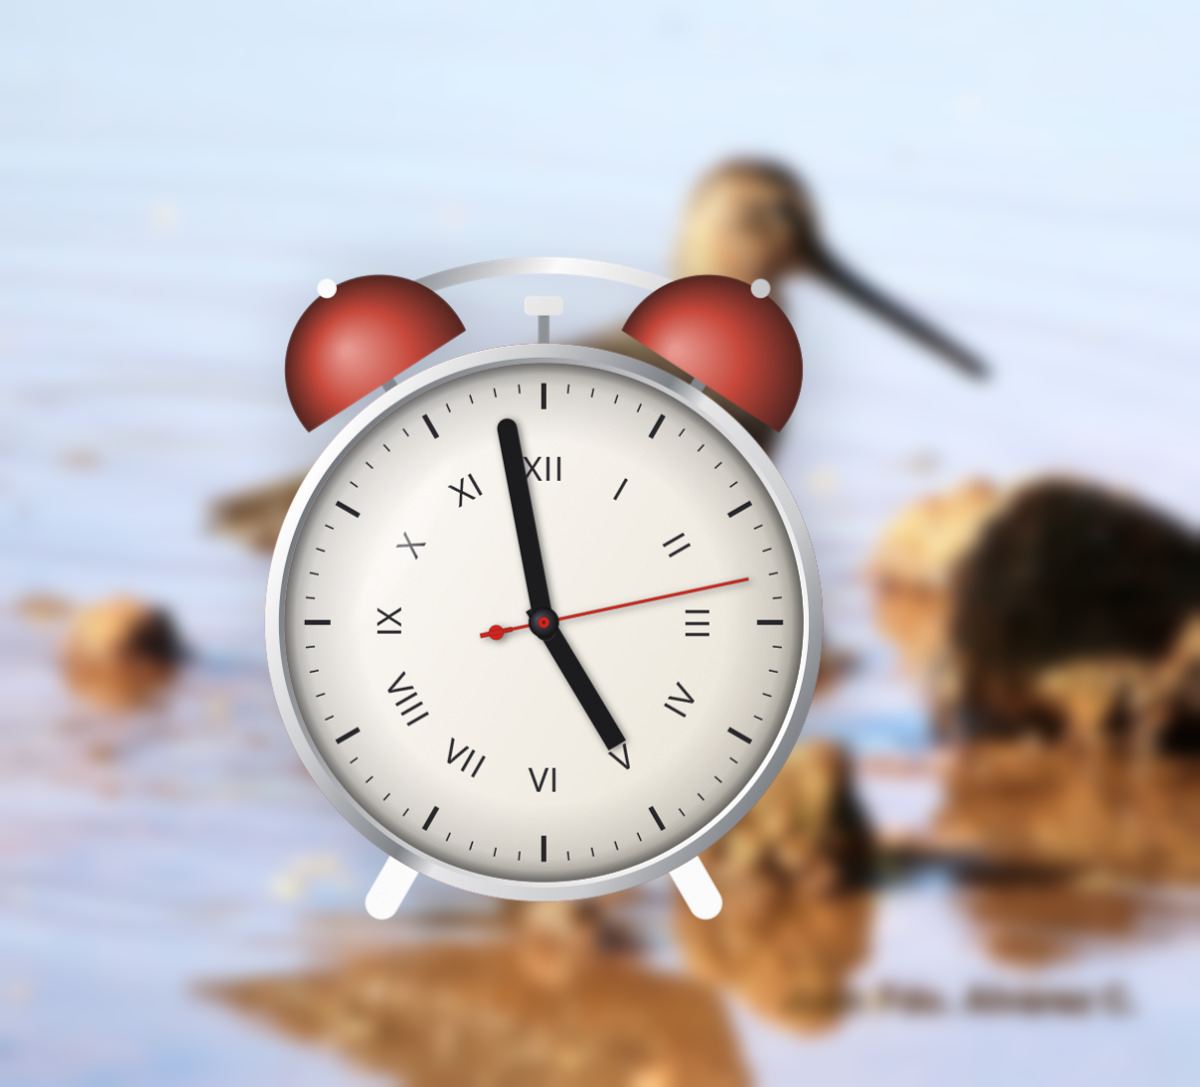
{"hour": 4, "minute": 58, "second": 13}
